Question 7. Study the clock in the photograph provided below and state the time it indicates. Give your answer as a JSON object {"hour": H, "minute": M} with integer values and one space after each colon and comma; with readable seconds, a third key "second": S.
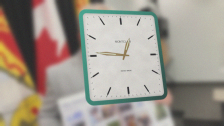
{"hour": 12, "minute": 46}
